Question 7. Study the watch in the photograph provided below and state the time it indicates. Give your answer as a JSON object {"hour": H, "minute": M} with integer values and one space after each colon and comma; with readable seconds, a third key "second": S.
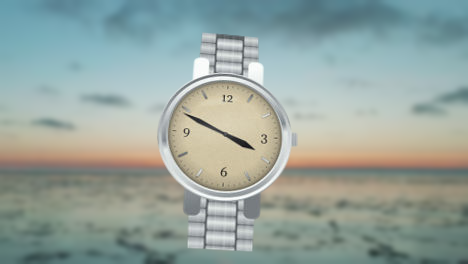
{"hour": 3, "minute": 49}
